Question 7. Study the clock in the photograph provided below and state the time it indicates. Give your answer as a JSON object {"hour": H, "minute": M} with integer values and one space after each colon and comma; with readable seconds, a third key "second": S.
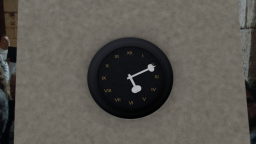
{"hour": 5, "minute": 11}
